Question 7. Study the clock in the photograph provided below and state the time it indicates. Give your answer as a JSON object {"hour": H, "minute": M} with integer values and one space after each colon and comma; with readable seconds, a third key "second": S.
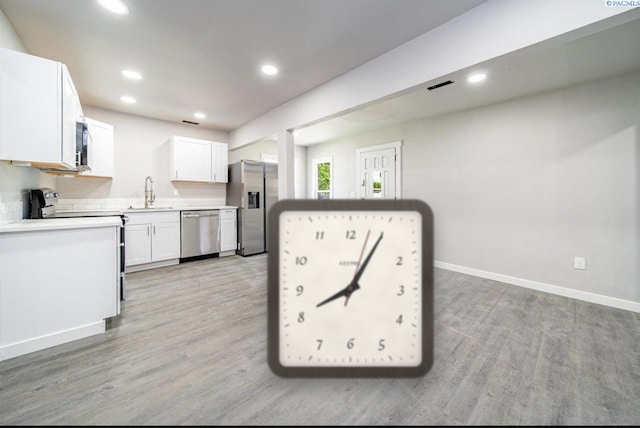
{"hour": 8, "minute": 5, "second": 3}
